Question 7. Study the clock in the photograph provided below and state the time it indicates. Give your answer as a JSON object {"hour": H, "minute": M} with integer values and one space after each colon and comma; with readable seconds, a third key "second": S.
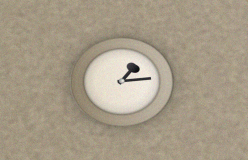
{"hour": 1, "minute": 14}
